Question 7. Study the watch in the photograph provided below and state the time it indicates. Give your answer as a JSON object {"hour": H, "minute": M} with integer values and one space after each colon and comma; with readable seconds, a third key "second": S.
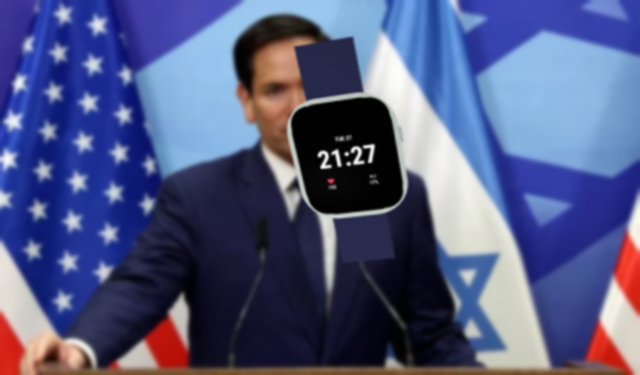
{"hour": 21, "minute": 27}
